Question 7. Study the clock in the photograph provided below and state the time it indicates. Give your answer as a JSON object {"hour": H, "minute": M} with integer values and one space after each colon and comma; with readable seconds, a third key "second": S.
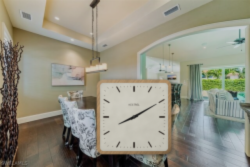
{"hour": 8, "minute": 10}
